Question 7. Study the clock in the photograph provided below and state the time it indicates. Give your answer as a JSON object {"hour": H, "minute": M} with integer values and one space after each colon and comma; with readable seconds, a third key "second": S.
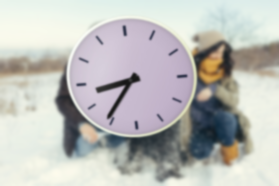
{"hour": 8, "minute": 36}
